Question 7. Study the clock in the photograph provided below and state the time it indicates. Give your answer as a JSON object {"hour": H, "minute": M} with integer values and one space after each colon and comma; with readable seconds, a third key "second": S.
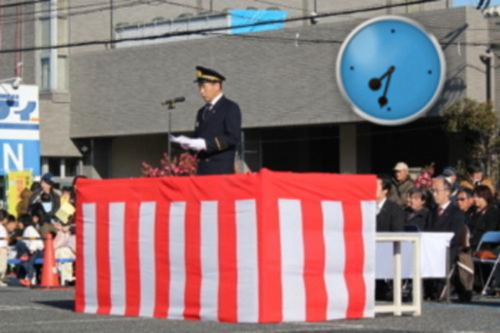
{"hour": 7, "minute": 32}
